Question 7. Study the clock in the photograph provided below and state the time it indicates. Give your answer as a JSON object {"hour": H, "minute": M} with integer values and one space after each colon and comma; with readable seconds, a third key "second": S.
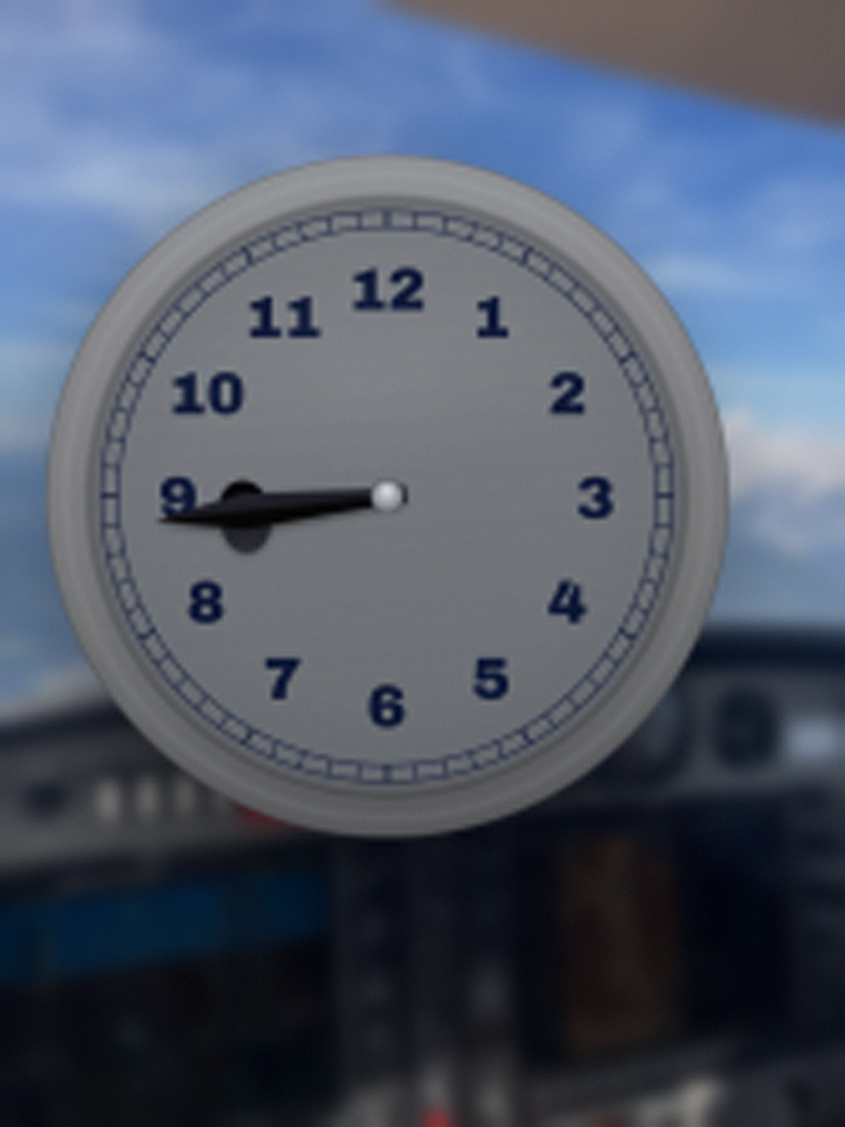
{"hour": 8, "minute": 44}
